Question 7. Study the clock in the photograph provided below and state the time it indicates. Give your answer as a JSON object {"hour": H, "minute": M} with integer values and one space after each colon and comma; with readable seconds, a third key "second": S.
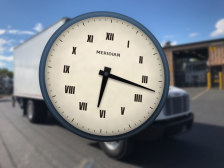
{"hour": 6, "minute": 17}
